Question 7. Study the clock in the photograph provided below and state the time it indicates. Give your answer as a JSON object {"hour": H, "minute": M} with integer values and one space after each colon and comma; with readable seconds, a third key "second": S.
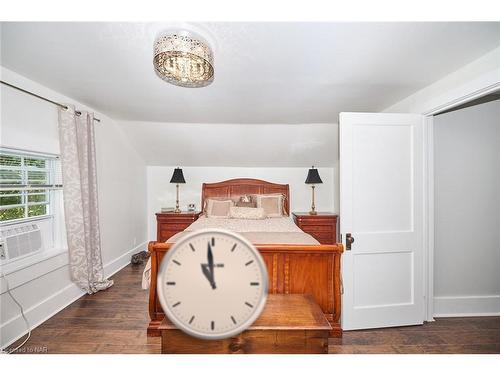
{"hour": 10, "minute": 59}
